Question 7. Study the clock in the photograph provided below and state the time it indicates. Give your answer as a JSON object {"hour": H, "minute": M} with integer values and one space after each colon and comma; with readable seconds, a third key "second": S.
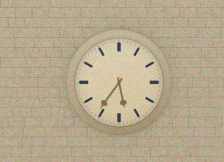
{"hour": 5, "minute": 36}
